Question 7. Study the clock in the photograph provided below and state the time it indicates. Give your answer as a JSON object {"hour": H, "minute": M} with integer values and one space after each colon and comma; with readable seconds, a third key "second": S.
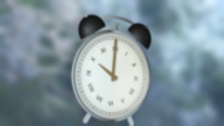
{"hour": 10, "minute": 0}
